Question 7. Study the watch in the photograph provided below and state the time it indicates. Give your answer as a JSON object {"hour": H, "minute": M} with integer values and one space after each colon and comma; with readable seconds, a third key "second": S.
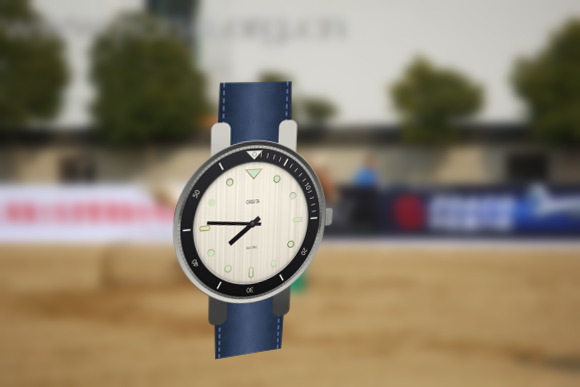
{"hour": 7, "minute": 46}
